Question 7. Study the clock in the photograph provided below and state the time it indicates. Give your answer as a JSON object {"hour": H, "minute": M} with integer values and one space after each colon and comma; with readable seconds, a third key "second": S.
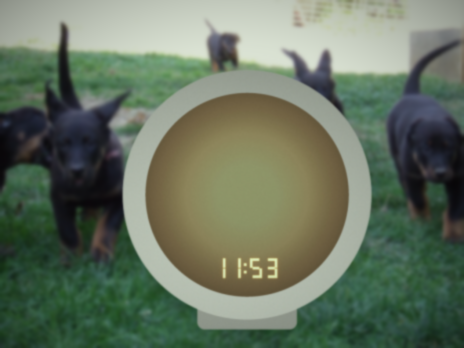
{"hour": 11, "minute": 53}
